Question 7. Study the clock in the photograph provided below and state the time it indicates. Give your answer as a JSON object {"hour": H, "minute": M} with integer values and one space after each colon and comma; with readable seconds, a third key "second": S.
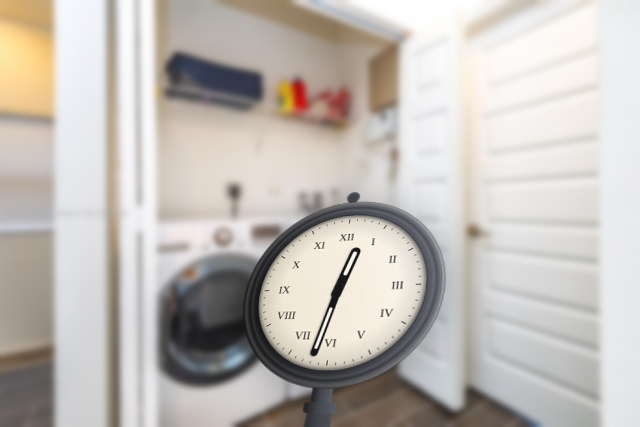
{"hour": 12, "minute": 32}
